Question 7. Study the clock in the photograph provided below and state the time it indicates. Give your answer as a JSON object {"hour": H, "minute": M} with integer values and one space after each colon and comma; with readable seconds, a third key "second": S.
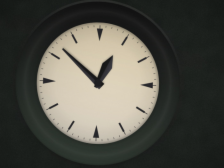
{"hour": 12, "minute": 52}
